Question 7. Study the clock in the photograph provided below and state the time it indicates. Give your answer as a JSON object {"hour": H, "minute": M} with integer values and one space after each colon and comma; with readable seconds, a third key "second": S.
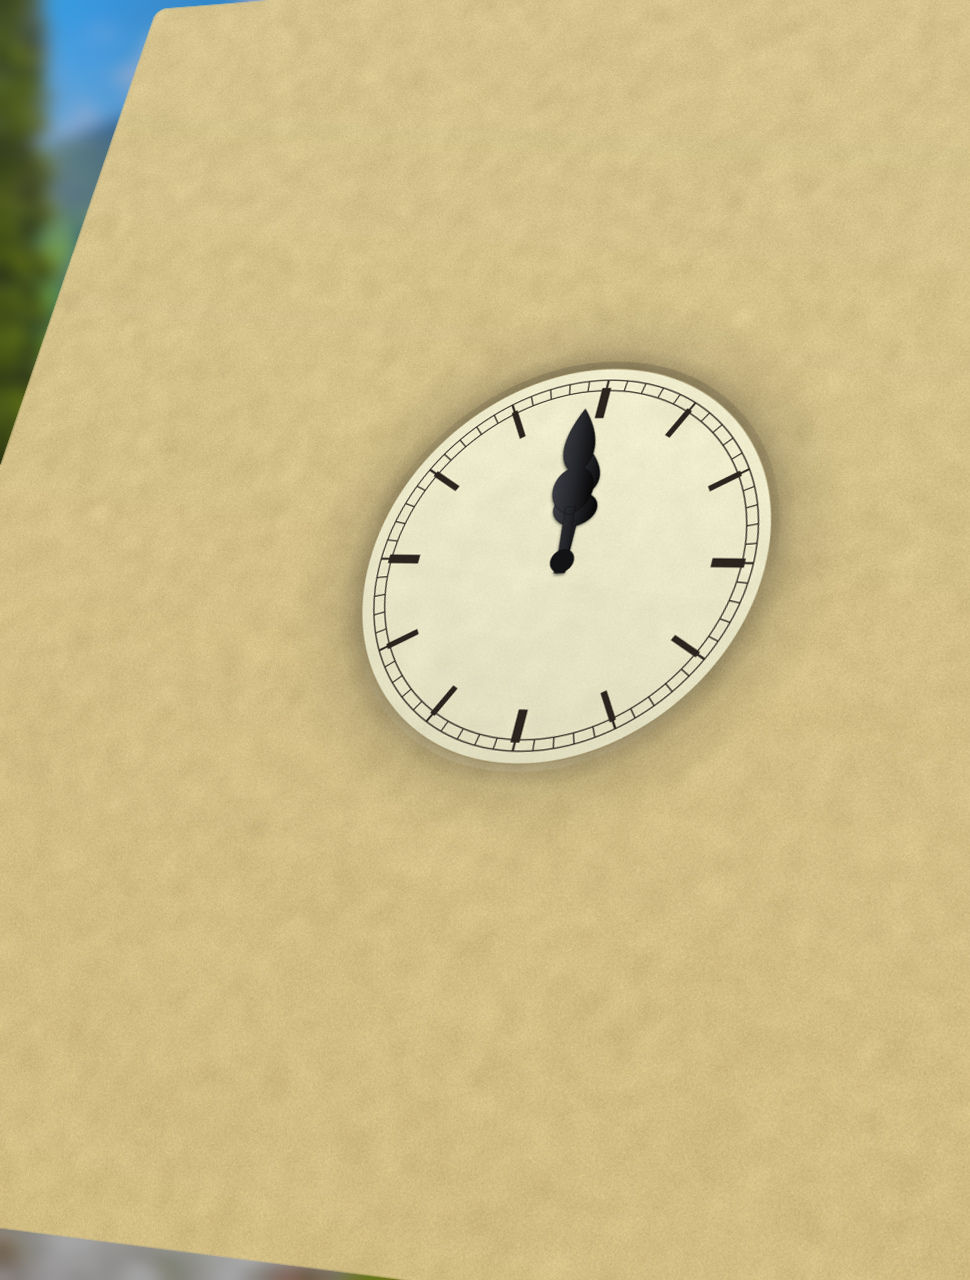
{"hour": 11, "minute": 59}
